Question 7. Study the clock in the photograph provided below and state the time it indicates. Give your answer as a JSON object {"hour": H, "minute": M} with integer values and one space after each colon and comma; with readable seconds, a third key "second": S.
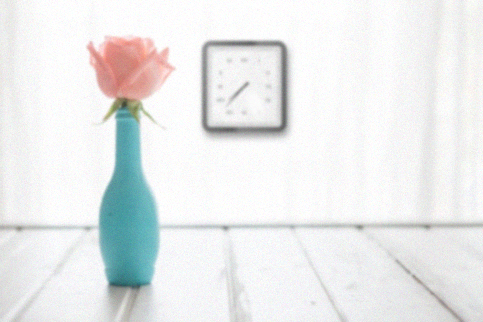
{"hour": 7, "minute": 37}
